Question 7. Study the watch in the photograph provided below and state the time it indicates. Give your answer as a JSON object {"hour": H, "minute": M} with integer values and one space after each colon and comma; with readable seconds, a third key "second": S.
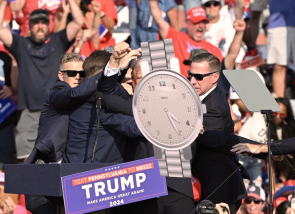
{"hour": 4, "minute": 26}
